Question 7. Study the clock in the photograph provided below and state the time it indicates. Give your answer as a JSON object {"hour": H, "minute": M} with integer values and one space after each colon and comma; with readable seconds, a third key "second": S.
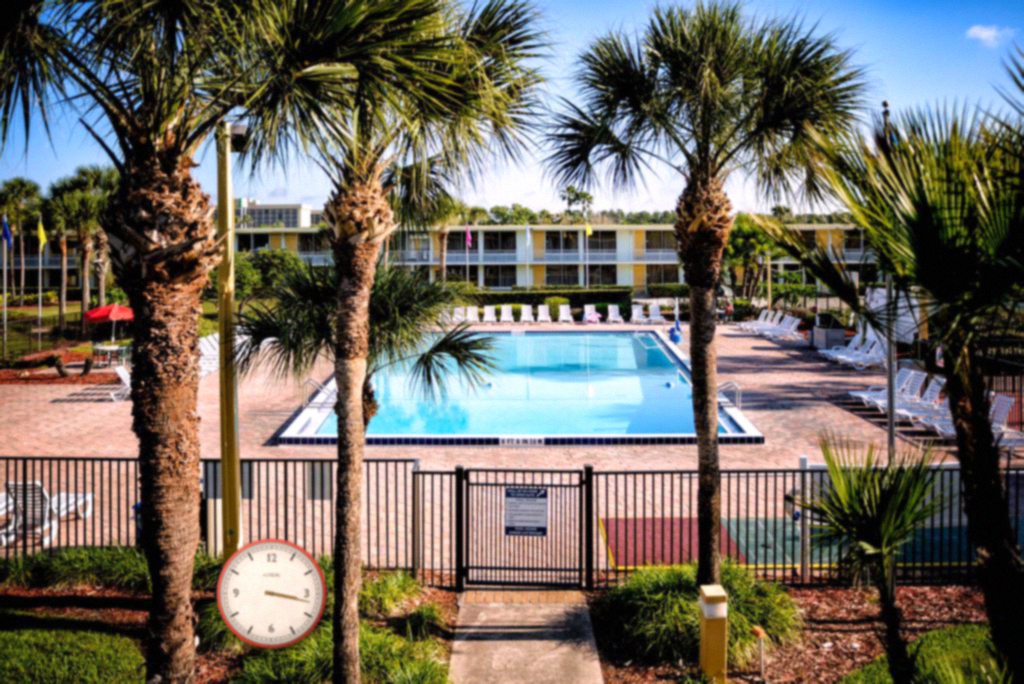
{"hour": 3, "minute": 17}
